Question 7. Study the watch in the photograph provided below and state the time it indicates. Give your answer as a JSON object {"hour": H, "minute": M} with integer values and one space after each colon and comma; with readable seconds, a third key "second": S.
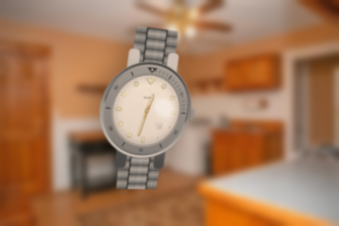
{"hour": 12, "minute": 32}
